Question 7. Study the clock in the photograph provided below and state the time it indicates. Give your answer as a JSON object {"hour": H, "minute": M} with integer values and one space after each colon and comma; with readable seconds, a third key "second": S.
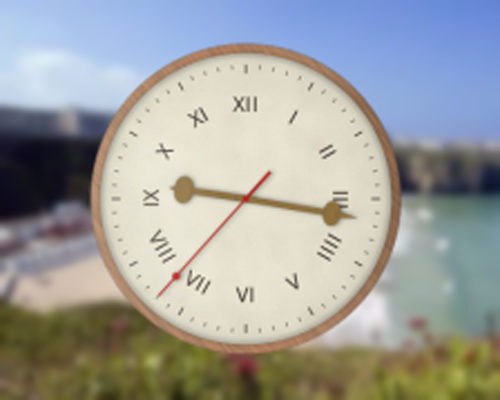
{"hour": 9, "minute": 16, "second": 37}
